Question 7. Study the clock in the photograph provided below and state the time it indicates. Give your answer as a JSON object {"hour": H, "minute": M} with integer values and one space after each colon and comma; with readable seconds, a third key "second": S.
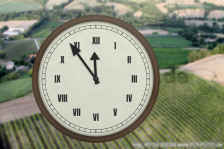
{"hour": 11, "minute": 54}
